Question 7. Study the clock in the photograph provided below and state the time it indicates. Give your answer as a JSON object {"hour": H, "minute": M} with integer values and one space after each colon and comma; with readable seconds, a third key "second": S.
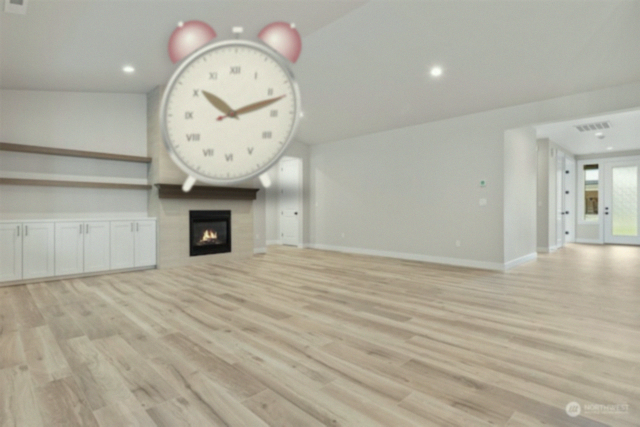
{"hour": 10, "minute": 12, "second": 12}
